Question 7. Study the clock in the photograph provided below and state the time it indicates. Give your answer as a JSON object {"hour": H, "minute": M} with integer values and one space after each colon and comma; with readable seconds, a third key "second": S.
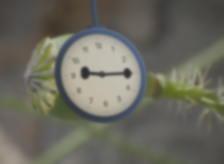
{"hour": 9, "minute": 15}
